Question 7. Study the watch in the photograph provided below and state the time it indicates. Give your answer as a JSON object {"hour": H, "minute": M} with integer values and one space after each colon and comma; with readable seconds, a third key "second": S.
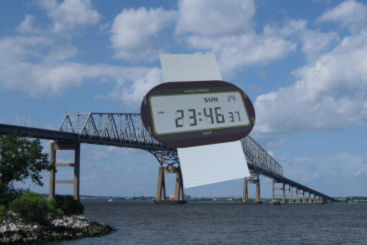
{"hour": 23, "minute": 46, "second": 37}
